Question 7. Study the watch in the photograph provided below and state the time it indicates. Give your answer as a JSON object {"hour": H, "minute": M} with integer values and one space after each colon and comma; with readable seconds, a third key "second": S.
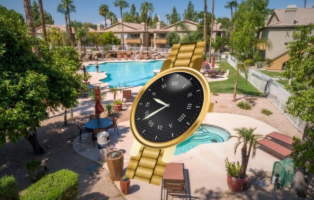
{"hour": 9, "minute": 39}
